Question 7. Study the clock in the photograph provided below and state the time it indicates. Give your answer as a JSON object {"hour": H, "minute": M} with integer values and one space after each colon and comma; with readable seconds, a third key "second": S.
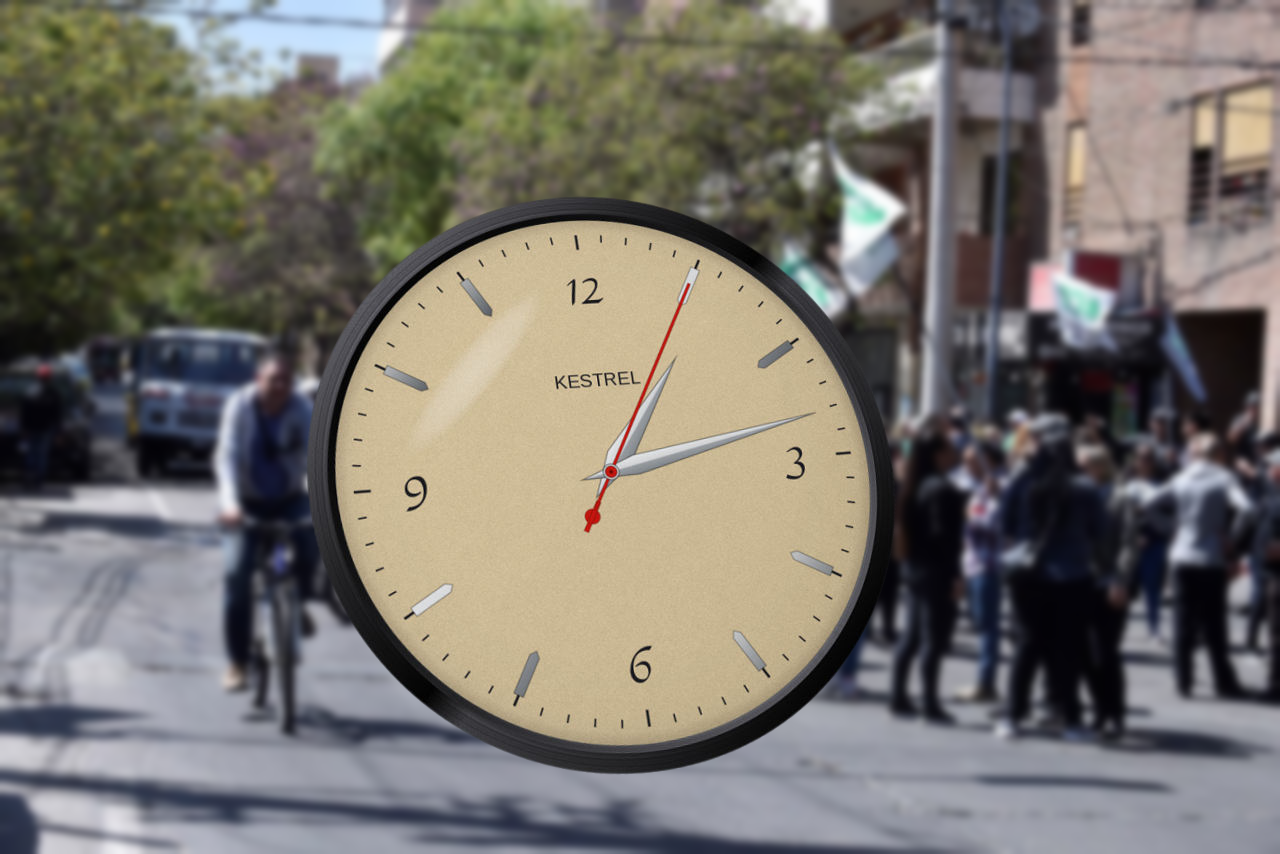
{"hour": 1, "minute": 13, "second": 5}
